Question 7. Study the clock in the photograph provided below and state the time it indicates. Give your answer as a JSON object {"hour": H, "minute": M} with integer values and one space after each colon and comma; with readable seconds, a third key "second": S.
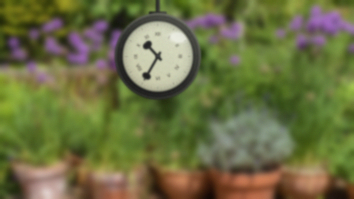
{"hour": 10, "minute": 35}
